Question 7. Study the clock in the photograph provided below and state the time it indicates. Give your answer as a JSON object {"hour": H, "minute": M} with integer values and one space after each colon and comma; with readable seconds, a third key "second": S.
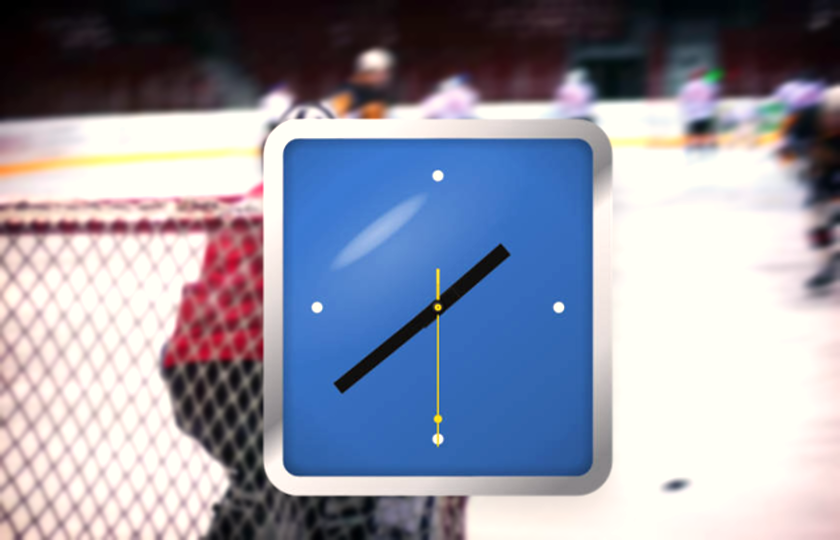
{"hour": 1, "minute": 38, "second": 30}
